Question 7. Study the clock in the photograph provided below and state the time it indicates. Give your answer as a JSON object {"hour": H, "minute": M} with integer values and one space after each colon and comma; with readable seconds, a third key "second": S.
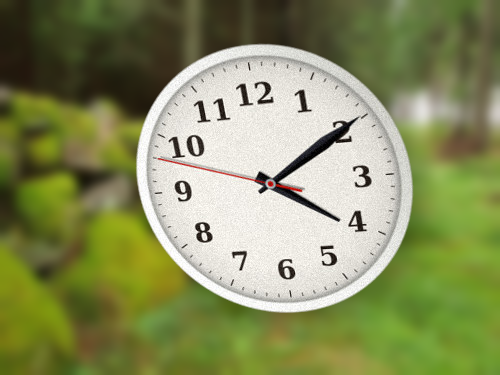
{"hour": 4, "minute": 9, "second": 48}
